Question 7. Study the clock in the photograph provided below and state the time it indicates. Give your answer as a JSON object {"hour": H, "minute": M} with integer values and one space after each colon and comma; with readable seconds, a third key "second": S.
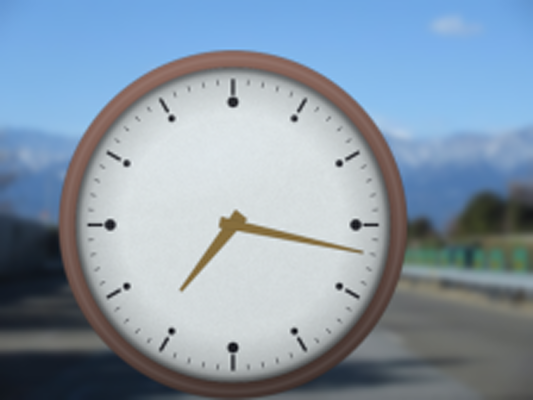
{"hour": 7, "minute": 17}
